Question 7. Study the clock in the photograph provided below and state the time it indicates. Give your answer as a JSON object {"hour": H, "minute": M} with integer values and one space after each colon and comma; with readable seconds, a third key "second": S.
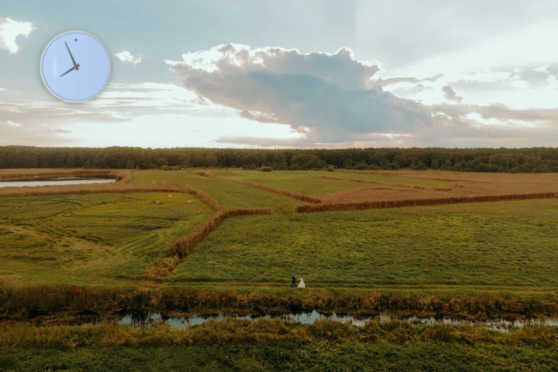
{"hour": 7, "minute": 56}
